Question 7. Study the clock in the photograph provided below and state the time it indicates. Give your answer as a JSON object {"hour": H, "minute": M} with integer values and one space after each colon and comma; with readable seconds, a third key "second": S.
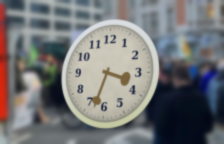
{"hour": 3, "minute": 33}
